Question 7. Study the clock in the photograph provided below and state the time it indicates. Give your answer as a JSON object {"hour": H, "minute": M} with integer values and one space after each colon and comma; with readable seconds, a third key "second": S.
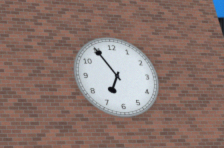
{"hour": 6, "minute": 55}
